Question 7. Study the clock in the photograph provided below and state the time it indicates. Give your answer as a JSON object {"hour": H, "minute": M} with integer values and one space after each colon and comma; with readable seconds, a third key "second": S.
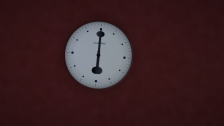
{"hour": 6, "minute": 0}
